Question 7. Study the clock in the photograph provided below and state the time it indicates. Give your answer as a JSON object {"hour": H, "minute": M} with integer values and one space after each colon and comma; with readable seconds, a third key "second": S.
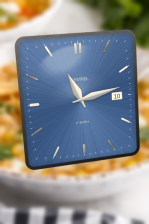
{"hour": 11, "minute": 13}
